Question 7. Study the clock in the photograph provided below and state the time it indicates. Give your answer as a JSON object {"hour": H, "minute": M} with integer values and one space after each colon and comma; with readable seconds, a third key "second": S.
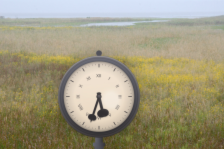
{"hour": 5, "minute": 33}
